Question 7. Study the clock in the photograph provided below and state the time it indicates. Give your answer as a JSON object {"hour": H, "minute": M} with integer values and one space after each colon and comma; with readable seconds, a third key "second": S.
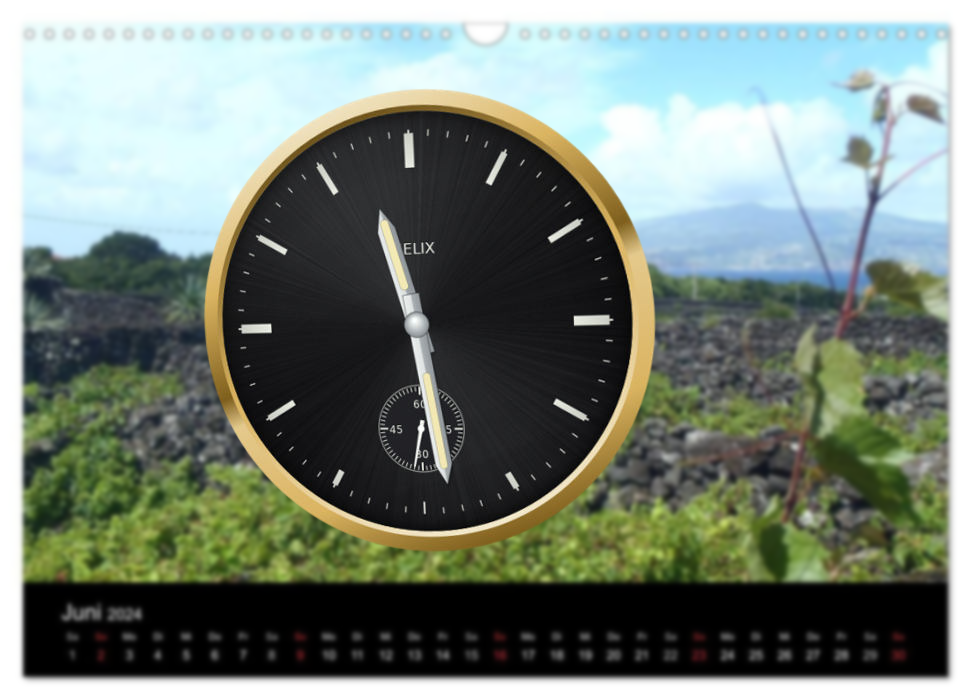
{"hour": 11, "minute": 28, "second": 32}
